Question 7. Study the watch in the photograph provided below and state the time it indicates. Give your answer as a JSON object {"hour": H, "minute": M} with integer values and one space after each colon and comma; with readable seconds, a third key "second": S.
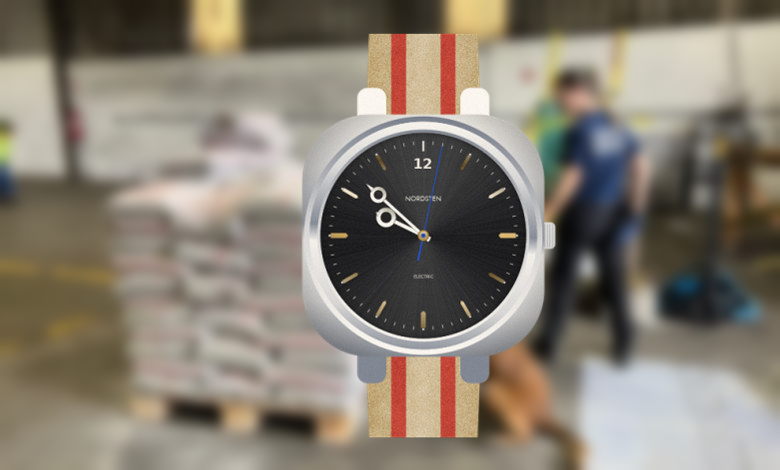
{"hour": 9, "minute": 52, "second": 2}
